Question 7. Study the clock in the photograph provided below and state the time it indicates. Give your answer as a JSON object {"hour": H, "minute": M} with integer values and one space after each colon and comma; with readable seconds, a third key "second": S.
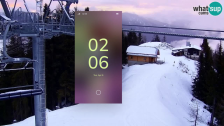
{"hour": 2, "minute": 6}
